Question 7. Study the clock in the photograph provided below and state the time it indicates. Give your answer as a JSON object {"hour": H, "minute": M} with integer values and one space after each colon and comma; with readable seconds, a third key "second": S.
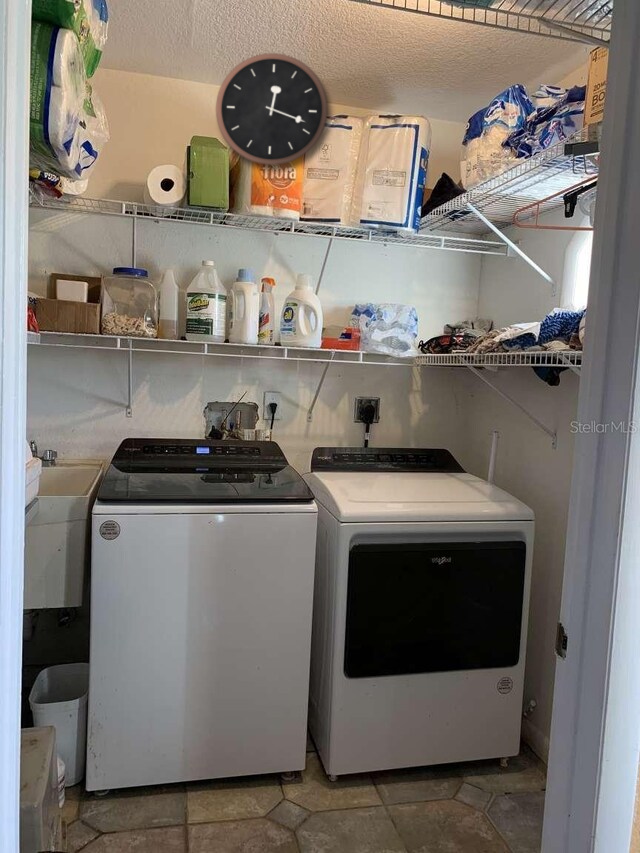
{"hour": 12, "minute": 18}
